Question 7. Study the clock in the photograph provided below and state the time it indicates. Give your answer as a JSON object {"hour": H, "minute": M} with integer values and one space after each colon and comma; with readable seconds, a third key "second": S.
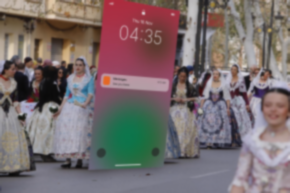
{"hour": 4, "minute": 35}
